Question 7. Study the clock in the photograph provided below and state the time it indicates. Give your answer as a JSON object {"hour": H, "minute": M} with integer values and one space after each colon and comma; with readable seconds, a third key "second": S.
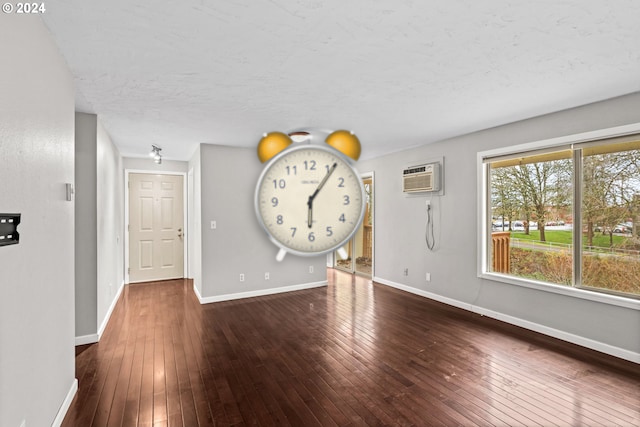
{"hour": 6, "minute": 6}
